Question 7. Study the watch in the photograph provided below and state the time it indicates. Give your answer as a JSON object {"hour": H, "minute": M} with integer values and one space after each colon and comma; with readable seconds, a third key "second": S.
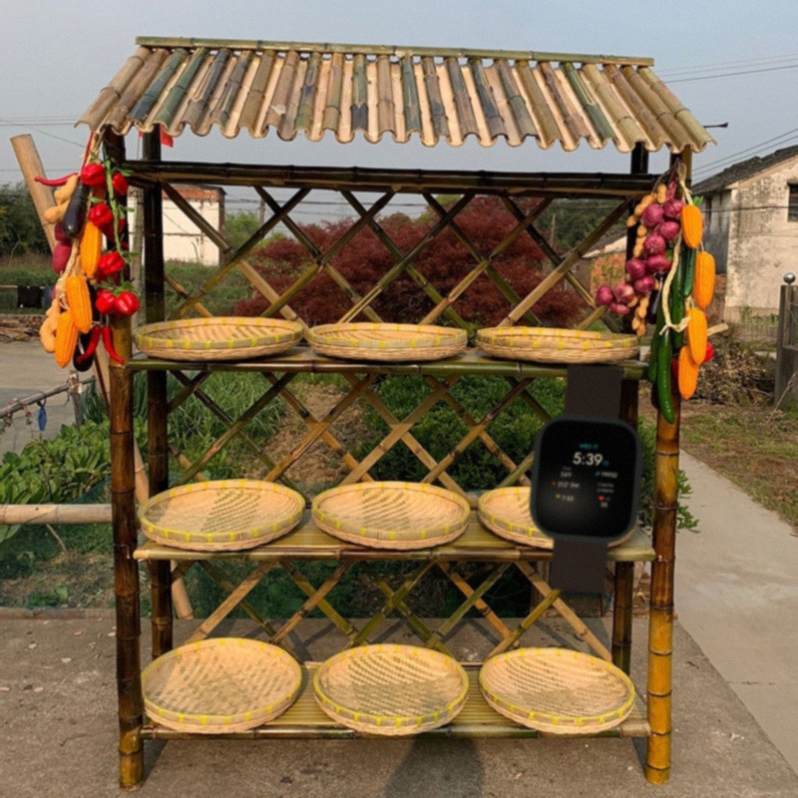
{"hour": 5, "minute": 39}
